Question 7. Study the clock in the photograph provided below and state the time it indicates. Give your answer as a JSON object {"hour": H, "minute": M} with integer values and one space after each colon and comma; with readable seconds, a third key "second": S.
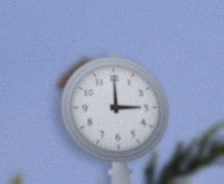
{"hour": 3, "minute": 0}
